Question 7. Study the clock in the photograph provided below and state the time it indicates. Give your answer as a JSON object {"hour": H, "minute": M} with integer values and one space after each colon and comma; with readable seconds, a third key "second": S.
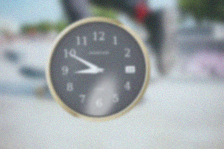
{"hour": 8, "minute": 50}
